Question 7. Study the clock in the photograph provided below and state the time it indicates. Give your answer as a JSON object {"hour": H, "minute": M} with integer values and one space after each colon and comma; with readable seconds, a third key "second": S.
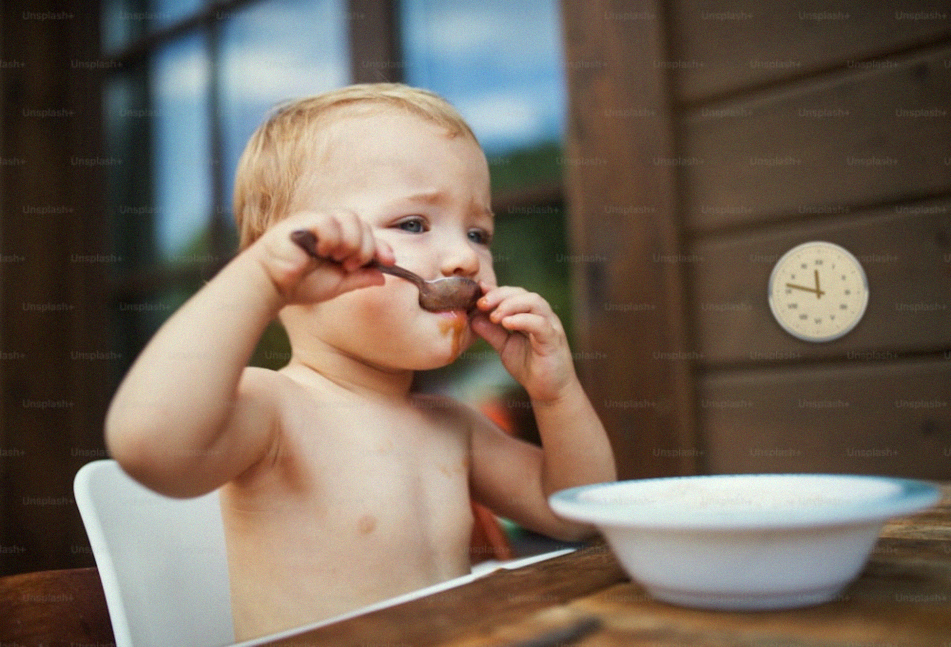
{"hour": 11, "minute": 47}
